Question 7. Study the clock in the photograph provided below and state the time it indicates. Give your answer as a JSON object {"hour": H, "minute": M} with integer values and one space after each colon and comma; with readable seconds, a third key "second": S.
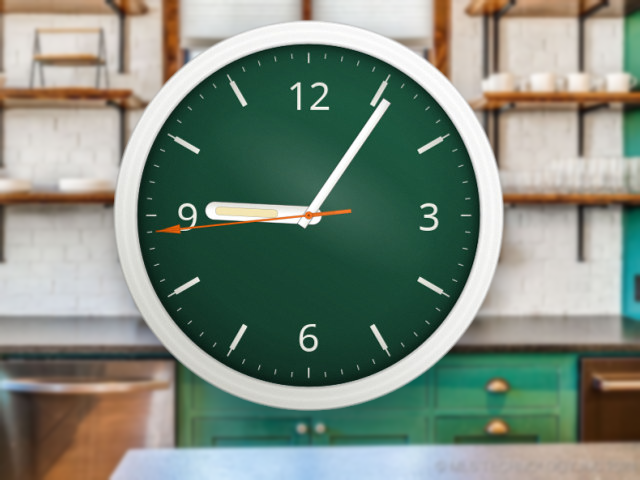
{"hour": 9, "minute": 5, "second": 44}
